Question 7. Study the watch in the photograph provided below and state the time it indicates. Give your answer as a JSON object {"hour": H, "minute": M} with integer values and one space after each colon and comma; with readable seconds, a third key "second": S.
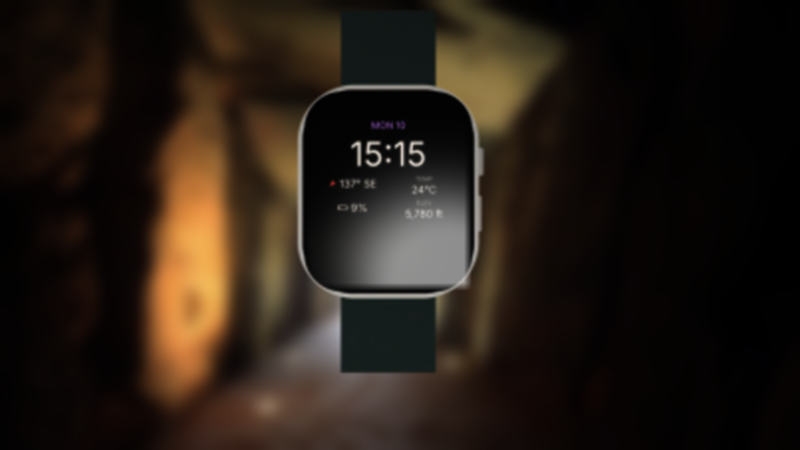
{"hour": 15, "minute": 15}
